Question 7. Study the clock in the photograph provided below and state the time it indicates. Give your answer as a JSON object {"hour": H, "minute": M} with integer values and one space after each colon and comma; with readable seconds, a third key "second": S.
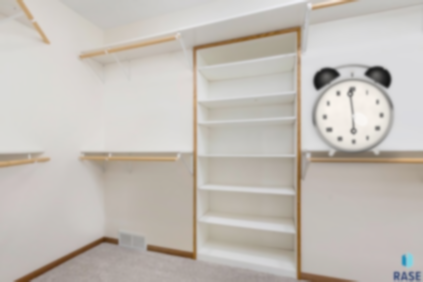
{"hour": 5, "minute": 59}
